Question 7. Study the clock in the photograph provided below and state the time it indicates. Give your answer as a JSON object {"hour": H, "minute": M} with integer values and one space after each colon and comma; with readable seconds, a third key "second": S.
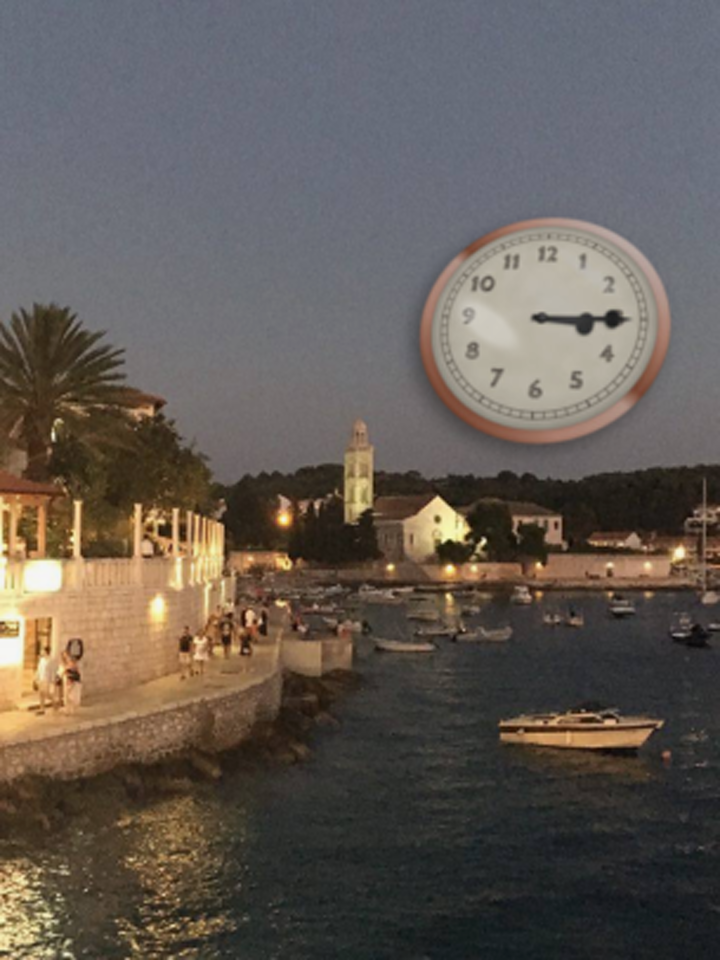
{"hour": 3, "minute": 15}
